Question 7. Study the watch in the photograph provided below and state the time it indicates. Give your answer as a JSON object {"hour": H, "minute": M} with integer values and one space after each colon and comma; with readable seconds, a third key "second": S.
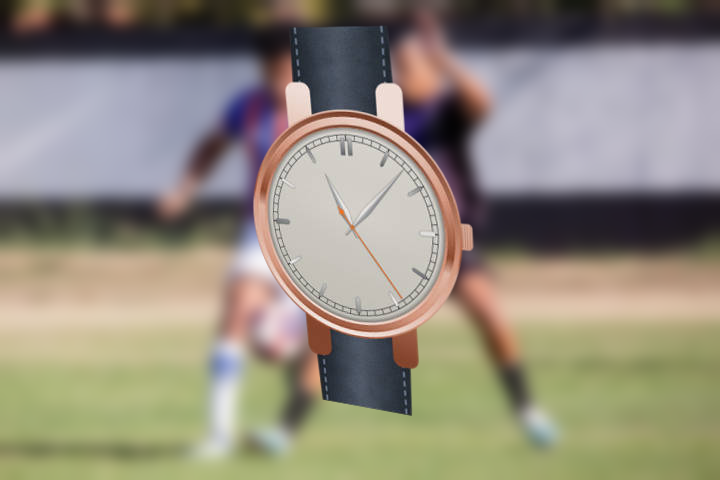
{"hour": 11, "minute": 7, "second": 24}
